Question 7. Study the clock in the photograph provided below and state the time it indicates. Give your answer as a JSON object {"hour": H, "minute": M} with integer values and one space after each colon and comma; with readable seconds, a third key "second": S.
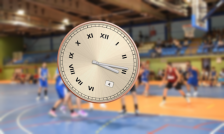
{"hour": 3, "minute": 14}
